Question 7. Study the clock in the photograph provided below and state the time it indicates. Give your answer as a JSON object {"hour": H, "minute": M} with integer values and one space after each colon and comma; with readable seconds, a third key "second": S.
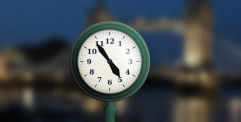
{"hour": 4, "minute": 54}
